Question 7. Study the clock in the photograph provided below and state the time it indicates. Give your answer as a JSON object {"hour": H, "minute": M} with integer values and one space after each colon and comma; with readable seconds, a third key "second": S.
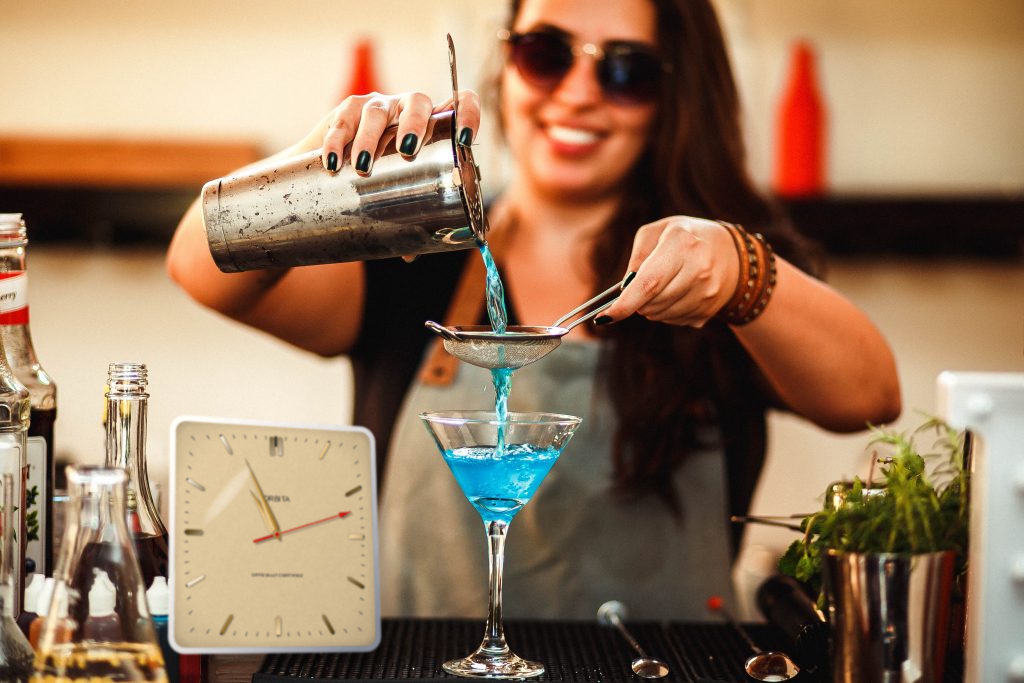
{"hour": 10, "minute": 56, "second": 12}
